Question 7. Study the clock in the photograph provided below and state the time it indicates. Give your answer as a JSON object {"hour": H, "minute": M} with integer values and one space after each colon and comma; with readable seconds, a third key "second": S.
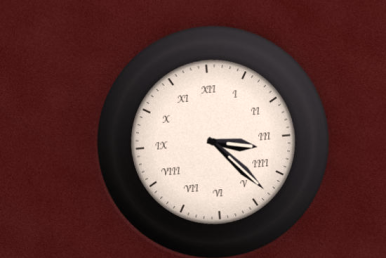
{"hour": 3, "minute": 23}
